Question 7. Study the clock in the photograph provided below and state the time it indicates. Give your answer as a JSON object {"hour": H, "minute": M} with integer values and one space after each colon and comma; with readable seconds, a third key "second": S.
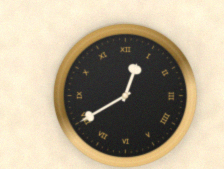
{"hour": 12, "minute": 40}
